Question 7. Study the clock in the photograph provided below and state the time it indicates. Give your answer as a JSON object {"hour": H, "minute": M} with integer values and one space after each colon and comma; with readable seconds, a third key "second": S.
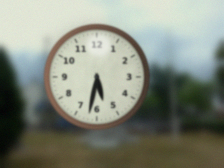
{"hour": 5, "minute": 32}
